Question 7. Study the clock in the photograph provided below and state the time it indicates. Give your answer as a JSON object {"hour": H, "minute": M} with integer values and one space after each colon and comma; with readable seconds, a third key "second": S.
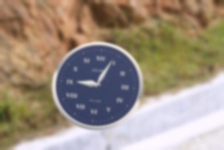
{"hour": 9, "minute": 4}
